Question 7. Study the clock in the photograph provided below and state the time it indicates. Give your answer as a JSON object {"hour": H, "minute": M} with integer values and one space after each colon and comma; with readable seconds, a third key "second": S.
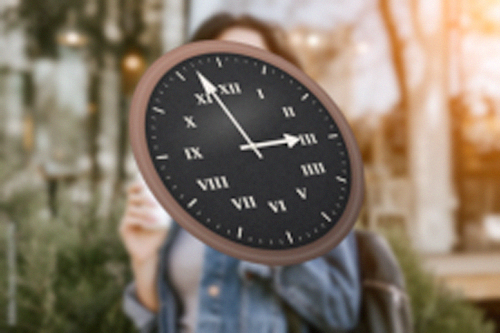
{"hour": 2, "minute": 57}
